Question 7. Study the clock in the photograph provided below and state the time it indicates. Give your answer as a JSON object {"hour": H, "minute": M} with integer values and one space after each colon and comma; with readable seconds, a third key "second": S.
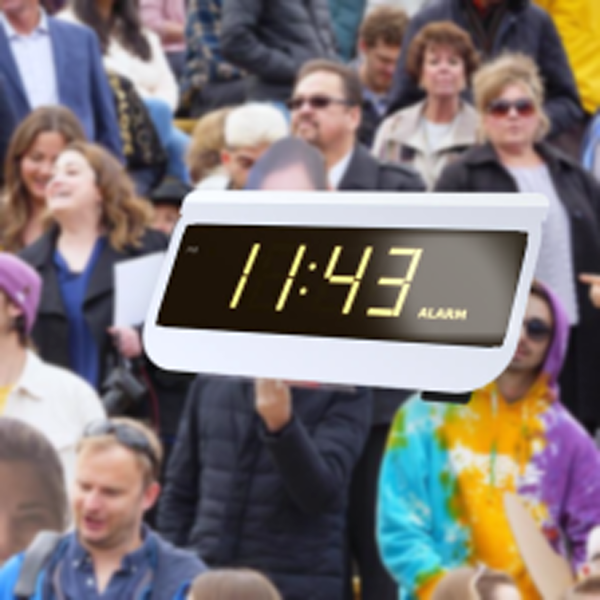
{"hour": 11, "minute": 43}
